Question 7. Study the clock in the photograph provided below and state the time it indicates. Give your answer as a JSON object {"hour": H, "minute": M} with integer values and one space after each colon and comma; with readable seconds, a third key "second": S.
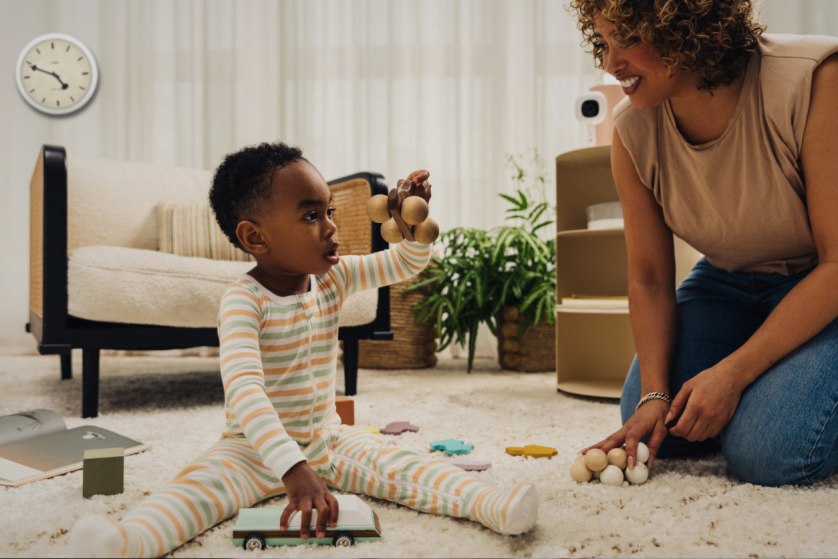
{"hour": 4, "minute": 49}
